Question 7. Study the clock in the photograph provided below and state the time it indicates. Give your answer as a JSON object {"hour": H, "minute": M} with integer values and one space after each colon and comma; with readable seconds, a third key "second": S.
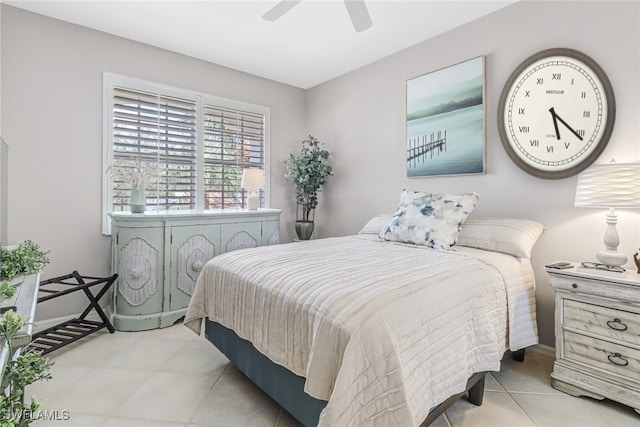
{"hour": 5, "minute": 21}
